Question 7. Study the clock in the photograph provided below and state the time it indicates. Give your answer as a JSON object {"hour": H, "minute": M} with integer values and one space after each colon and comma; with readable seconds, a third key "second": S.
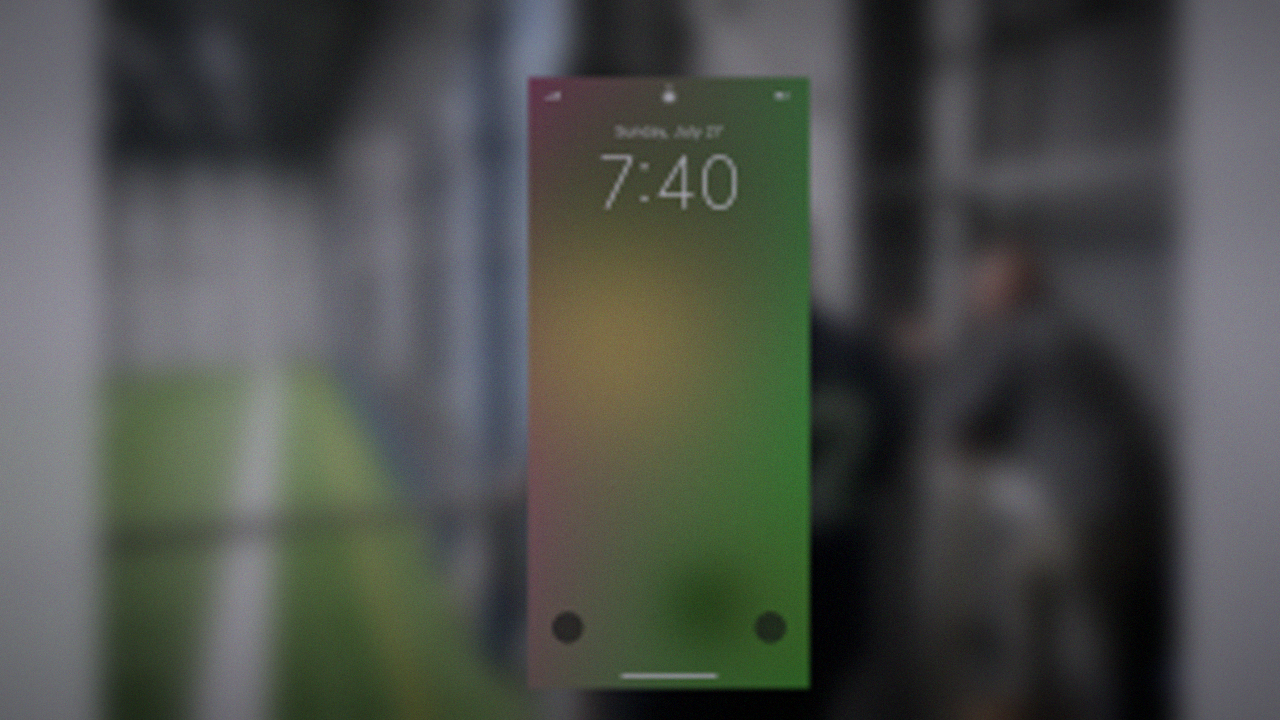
{"hour": 7, "minute": 40}
